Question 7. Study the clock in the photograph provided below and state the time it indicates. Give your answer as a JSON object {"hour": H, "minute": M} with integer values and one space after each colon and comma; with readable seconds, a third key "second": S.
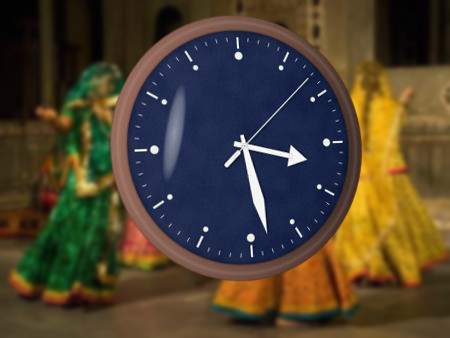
{"hour": 3, "minute": 28, "second": 8}
